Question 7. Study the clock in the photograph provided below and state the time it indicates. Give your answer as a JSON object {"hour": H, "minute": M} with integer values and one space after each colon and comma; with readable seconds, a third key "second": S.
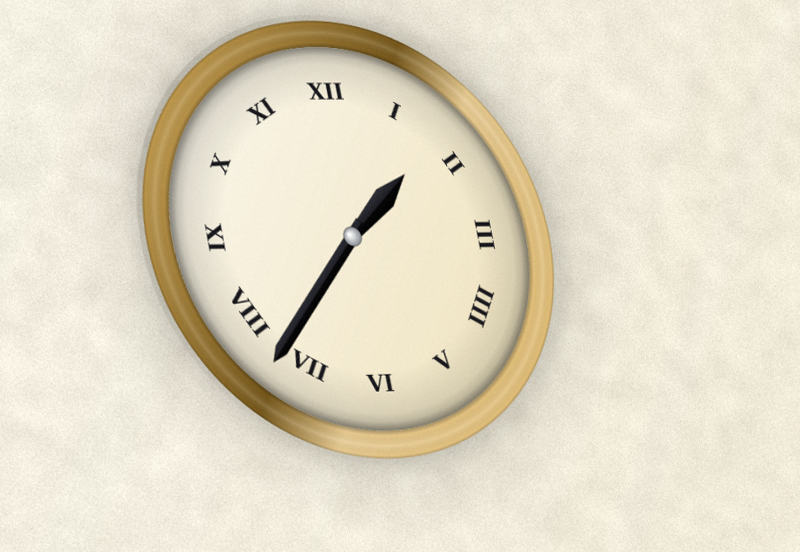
{"hour": 1, "minute": 37}
